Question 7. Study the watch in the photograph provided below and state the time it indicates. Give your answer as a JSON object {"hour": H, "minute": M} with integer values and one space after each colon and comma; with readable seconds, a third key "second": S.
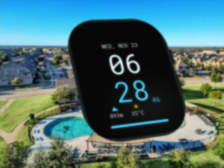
{"hour": 6, "minute": 28}
